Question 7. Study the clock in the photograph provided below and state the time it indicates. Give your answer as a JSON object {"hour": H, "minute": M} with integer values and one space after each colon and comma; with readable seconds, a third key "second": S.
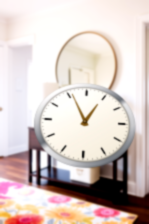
{"hour": 12, "minute": 56}
